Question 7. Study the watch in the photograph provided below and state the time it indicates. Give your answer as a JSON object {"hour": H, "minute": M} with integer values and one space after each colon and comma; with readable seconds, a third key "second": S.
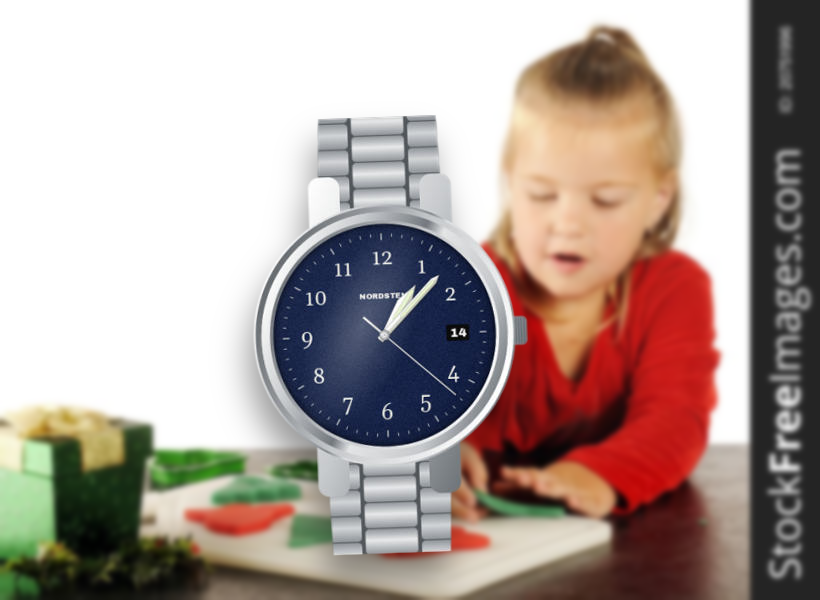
{"hour": 1, "minute": 7, "second": 22}
